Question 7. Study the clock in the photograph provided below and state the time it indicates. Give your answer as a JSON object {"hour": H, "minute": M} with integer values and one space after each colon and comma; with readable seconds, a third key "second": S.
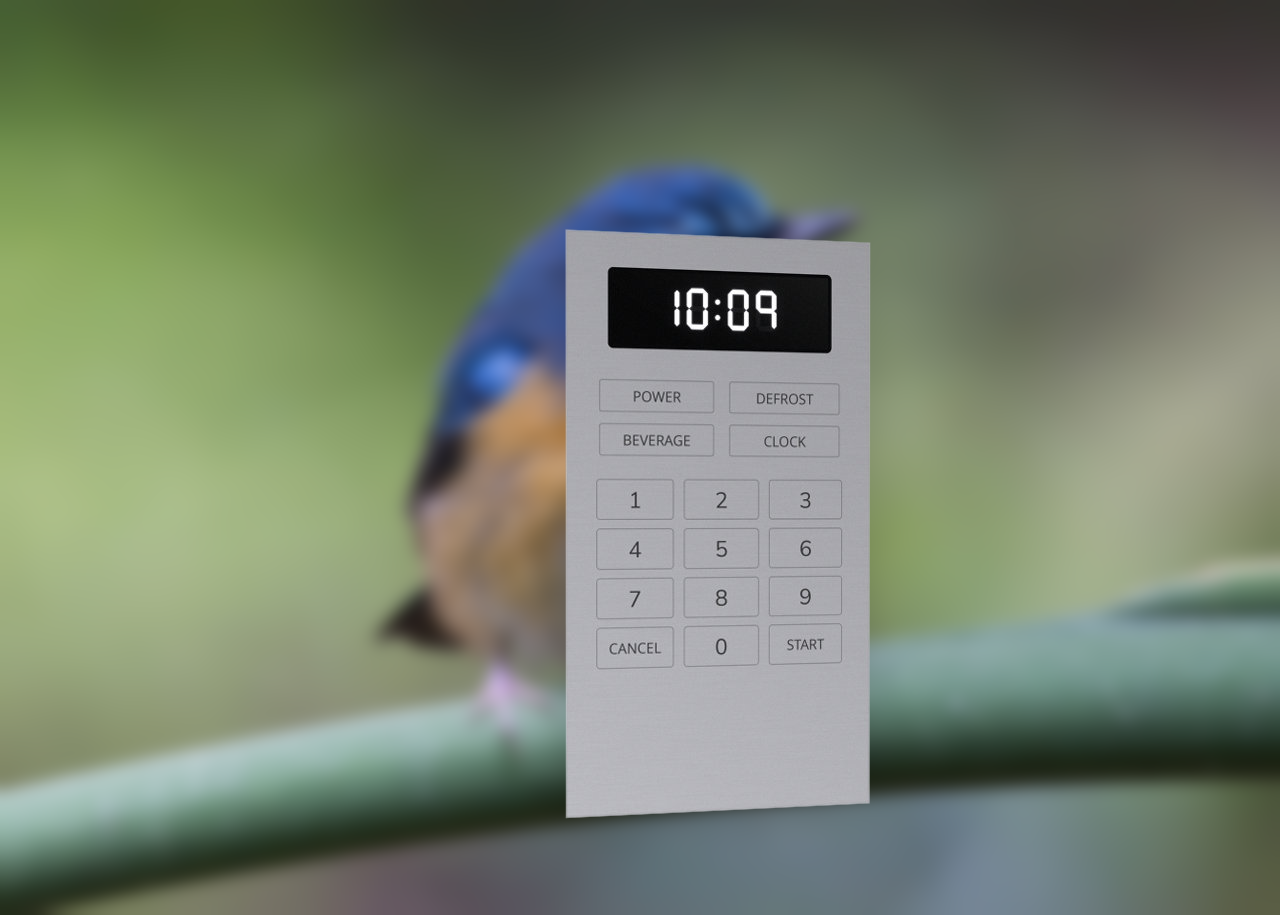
{"hour": 10, "minute": 9}
